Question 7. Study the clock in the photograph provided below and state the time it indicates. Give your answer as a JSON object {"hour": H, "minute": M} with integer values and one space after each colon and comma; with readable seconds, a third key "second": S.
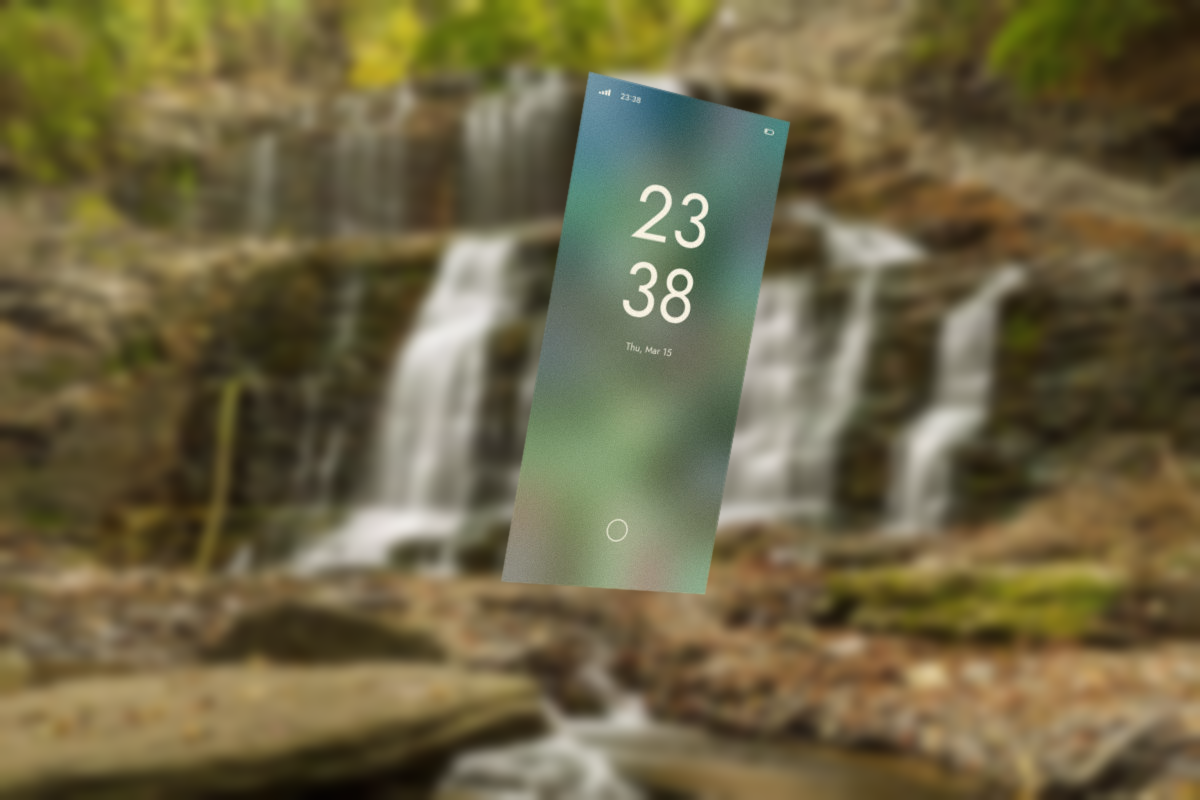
{"hour": 23, "minute": 38}
